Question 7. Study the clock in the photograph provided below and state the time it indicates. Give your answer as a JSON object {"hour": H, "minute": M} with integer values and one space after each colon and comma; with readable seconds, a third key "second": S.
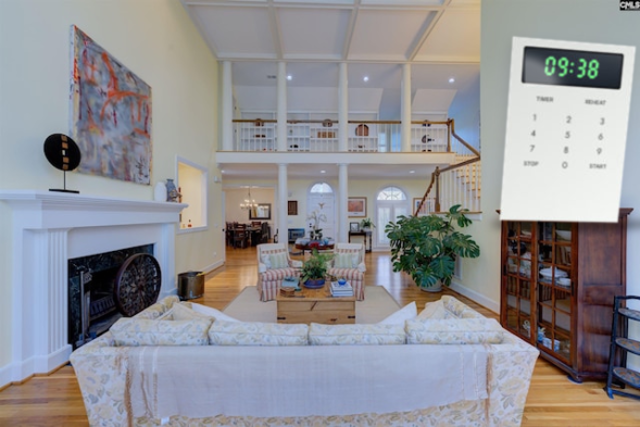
{"hour": 9, "minute": 38}
